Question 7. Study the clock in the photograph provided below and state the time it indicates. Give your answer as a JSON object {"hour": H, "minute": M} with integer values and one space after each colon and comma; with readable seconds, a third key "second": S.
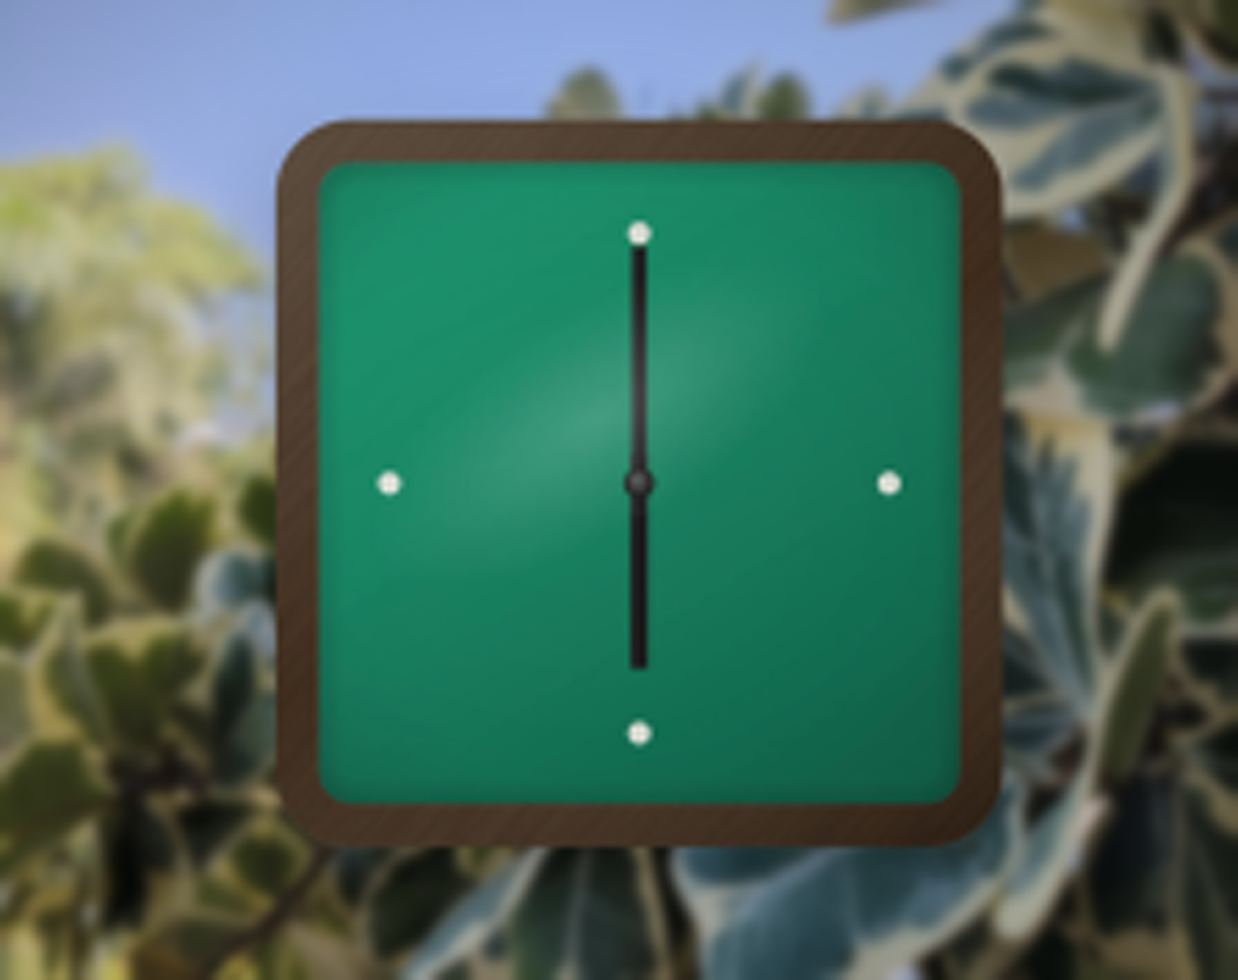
{"hour": 6, "minute": 0}
